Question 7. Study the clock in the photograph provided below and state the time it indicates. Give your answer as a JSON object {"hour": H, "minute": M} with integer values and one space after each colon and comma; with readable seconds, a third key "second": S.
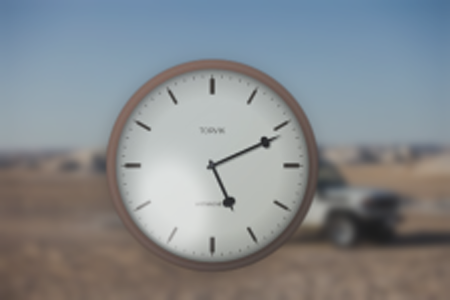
{"hour": 5, "minute": 11}
